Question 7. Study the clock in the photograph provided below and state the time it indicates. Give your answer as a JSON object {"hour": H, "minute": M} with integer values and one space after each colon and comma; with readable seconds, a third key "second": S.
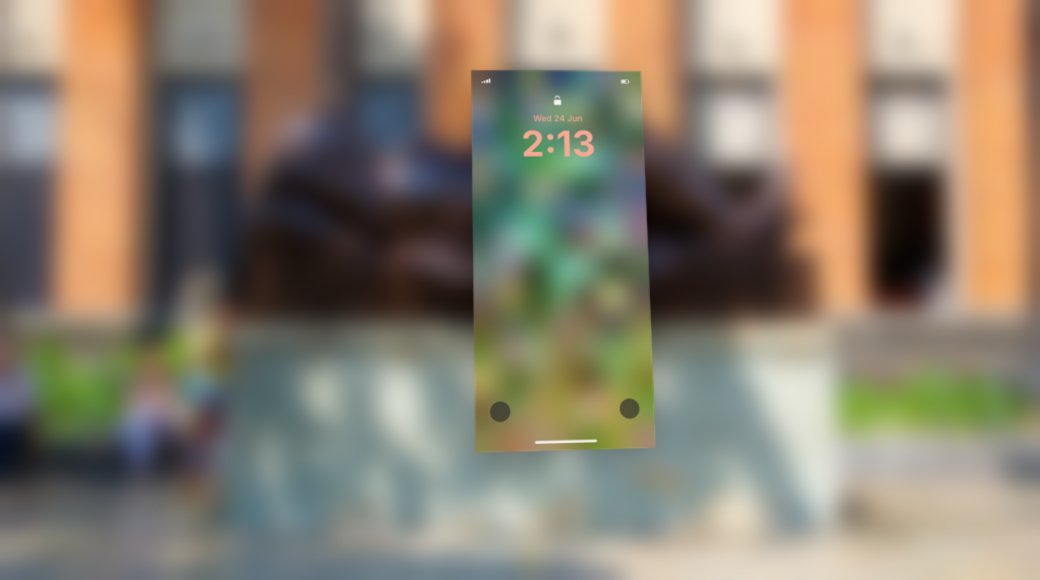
{"hour": 2, "minute": 13}
